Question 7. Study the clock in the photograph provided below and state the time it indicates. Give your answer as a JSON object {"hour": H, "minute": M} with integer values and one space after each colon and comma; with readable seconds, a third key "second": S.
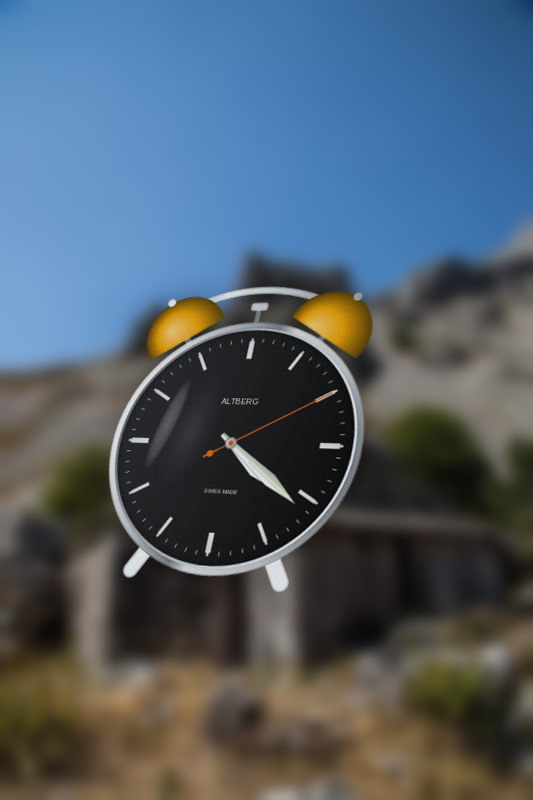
{"hour": 4, "minute": 21, "second": 10}
